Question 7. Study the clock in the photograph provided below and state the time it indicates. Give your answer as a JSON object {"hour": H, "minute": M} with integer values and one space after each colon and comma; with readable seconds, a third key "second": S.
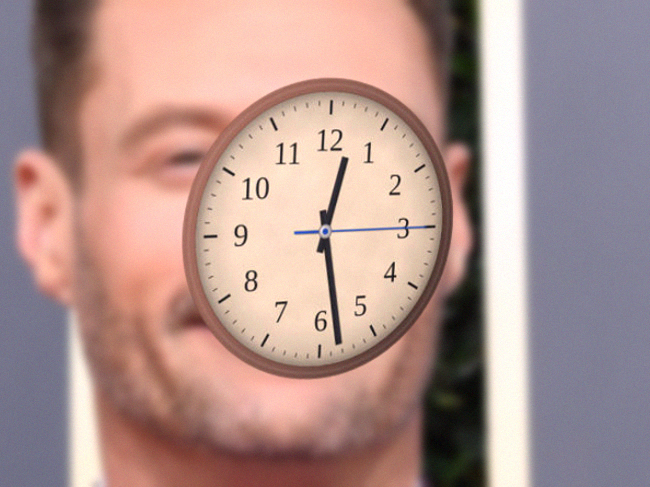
{"hour": 12, "minute": 28, "second": 15}
